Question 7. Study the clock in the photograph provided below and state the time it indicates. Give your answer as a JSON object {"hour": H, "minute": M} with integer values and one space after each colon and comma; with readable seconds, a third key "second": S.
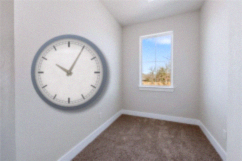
{"hour": 10, "minute": 5}
